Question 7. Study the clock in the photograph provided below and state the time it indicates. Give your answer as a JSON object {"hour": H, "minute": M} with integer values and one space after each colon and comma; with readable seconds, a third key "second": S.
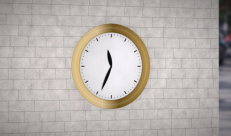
{"hour": 11, "minute": 34}
